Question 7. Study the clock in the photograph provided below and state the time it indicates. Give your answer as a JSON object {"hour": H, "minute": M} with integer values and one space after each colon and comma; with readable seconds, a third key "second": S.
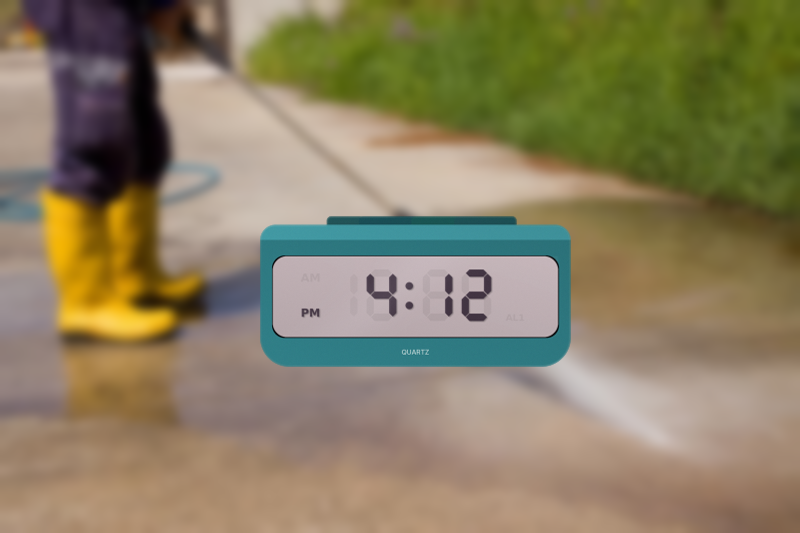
{"hour": 4, "minute": 12}
